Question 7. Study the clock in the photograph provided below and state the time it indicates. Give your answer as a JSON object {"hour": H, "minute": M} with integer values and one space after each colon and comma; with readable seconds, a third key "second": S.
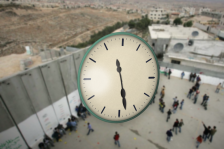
{"hour": 11, "minute": 28}
